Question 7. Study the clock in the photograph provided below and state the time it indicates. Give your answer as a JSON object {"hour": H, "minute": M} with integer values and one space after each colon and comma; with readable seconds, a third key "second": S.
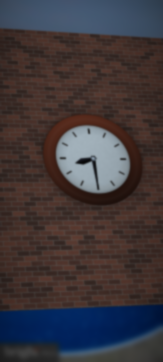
{"hour": 8, "minute": 30}
